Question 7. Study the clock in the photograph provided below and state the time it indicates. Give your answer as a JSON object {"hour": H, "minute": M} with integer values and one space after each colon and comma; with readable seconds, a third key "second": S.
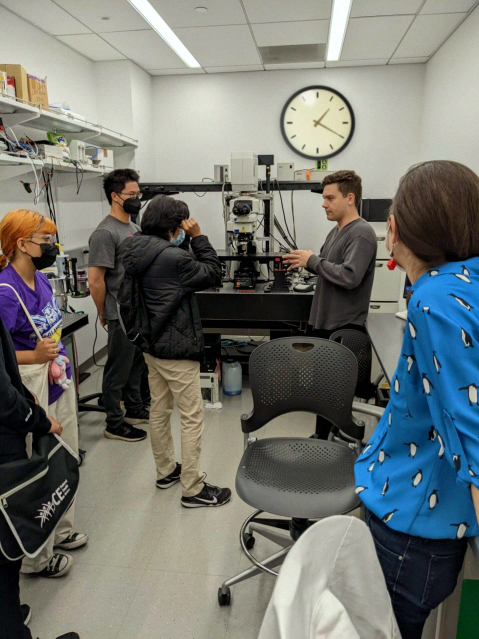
{"hour": 1, "minute": 20}
